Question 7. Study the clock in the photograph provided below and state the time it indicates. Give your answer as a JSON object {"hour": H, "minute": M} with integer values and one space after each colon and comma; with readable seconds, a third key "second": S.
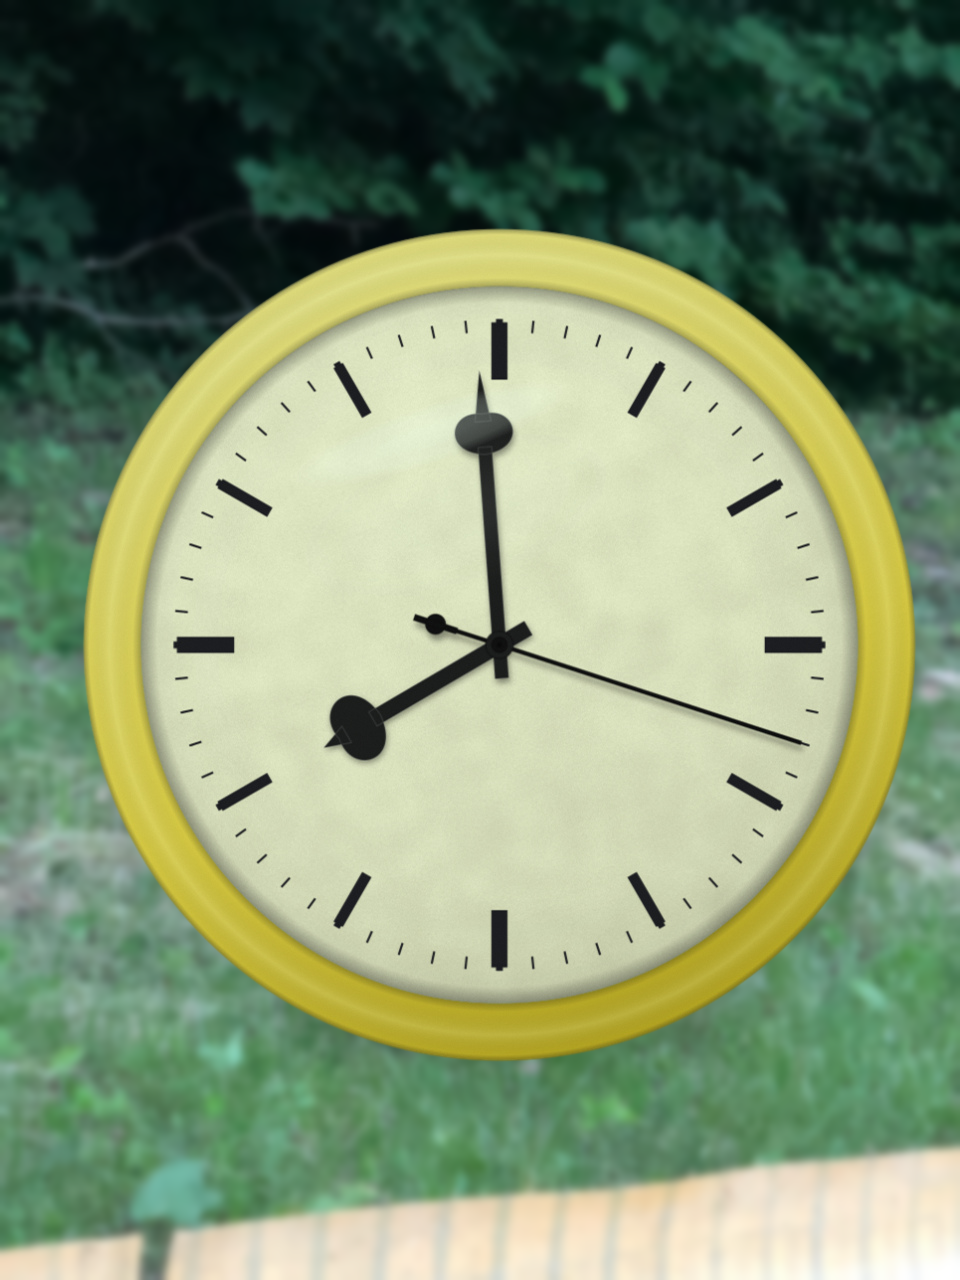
{"hour": 7, "minute": 59, "second": 18}
